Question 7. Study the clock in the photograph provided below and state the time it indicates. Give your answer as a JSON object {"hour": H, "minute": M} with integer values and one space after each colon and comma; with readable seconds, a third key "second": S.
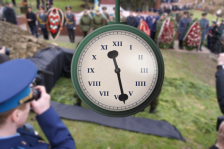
{"hour": 11, "minute": 28}
